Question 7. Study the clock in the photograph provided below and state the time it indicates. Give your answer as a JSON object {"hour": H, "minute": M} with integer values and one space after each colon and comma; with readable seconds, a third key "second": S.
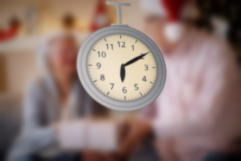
{"hour": 6, "minute": 10}
